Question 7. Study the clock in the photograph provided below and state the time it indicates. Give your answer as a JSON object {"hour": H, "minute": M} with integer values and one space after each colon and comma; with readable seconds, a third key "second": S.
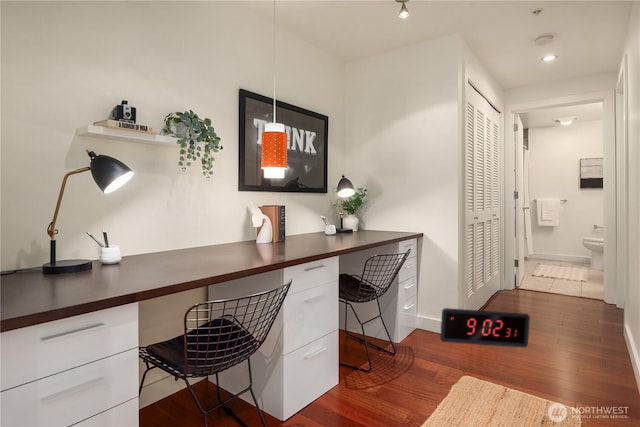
{"hour": 9, "minute": 2, "second": 31}
